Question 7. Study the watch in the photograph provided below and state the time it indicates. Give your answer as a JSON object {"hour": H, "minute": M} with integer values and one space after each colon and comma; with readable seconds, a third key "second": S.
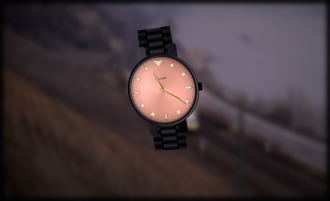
{"hour": 11, "minute": 21}
